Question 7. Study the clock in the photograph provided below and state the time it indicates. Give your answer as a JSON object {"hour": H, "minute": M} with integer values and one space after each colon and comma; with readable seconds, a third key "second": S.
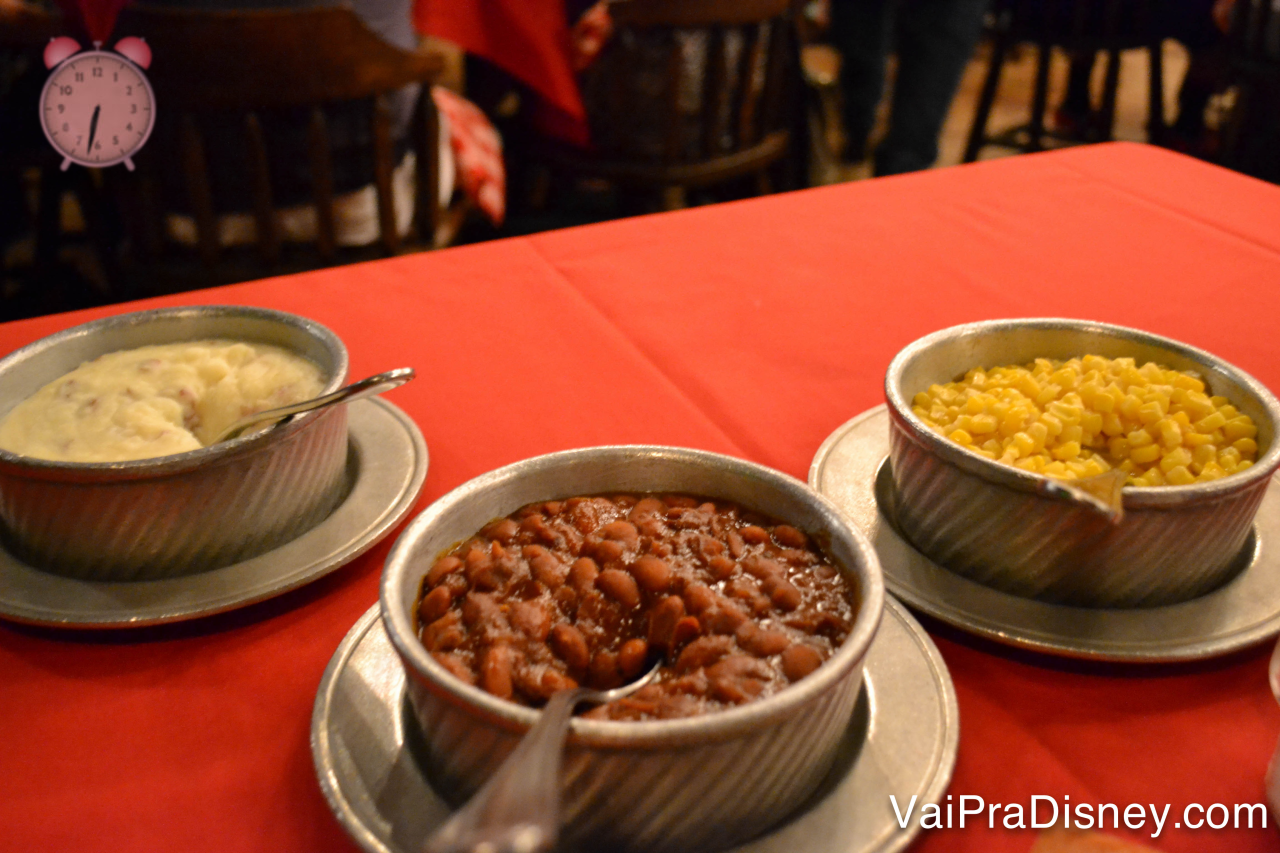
{"hour": 6, "minute": 32}
